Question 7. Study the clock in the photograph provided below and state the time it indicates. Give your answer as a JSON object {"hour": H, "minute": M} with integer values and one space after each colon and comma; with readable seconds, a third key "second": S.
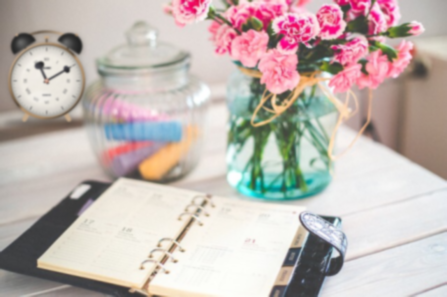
{"hour": 11, "minute": 10}
